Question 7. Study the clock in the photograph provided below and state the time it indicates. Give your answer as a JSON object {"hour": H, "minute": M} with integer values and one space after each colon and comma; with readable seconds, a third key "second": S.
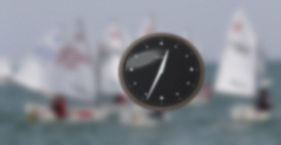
{"hour": 12, "minute": 34}
